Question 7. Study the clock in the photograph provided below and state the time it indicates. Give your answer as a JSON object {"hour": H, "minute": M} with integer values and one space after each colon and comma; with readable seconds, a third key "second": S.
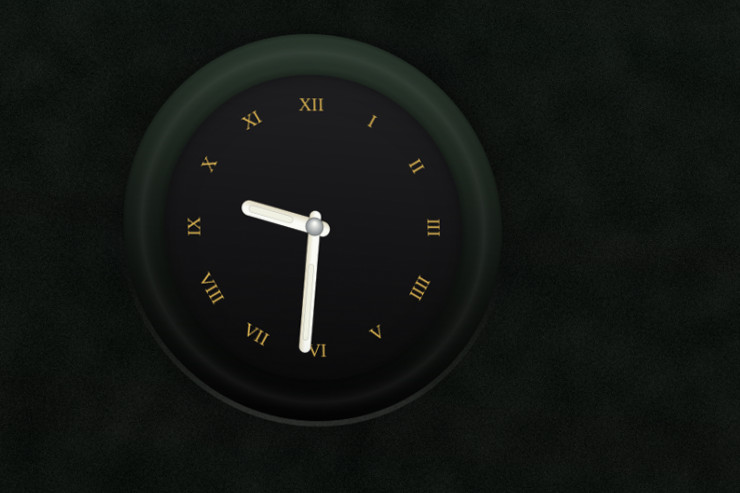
{"hour": 9, "minute": 31}
